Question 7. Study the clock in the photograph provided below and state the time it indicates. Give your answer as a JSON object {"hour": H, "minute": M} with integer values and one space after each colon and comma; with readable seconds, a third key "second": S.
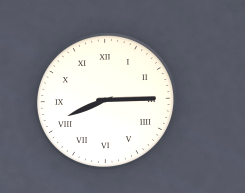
{"hour": 8, "minute": 15}
